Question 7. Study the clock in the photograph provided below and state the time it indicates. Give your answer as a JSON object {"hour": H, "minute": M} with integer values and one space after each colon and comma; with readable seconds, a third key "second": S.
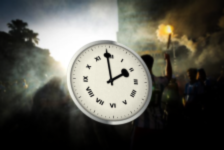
{"hour": 1, "minute": 59}
